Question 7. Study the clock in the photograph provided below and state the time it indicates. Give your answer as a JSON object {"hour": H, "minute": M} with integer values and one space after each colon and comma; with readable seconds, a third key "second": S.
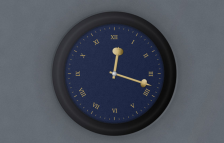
{"hour": 12, "minute": 18}
